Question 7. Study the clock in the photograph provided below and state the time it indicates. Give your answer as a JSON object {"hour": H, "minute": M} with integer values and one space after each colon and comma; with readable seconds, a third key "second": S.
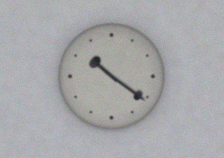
{"hour": 10, "minute": 21}
